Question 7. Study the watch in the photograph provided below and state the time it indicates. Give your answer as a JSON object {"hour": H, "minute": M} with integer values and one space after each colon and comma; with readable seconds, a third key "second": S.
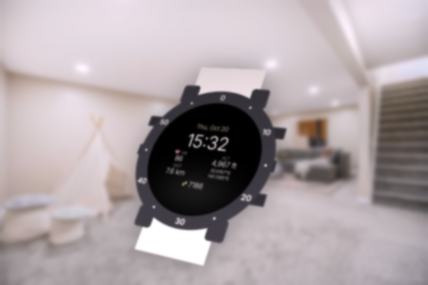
{"hour": 15, "minute": 32}
